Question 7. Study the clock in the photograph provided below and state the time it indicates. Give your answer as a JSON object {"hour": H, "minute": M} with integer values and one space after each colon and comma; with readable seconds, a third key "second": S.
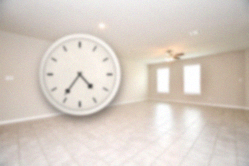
{"hour": 4, "minute": 36}
